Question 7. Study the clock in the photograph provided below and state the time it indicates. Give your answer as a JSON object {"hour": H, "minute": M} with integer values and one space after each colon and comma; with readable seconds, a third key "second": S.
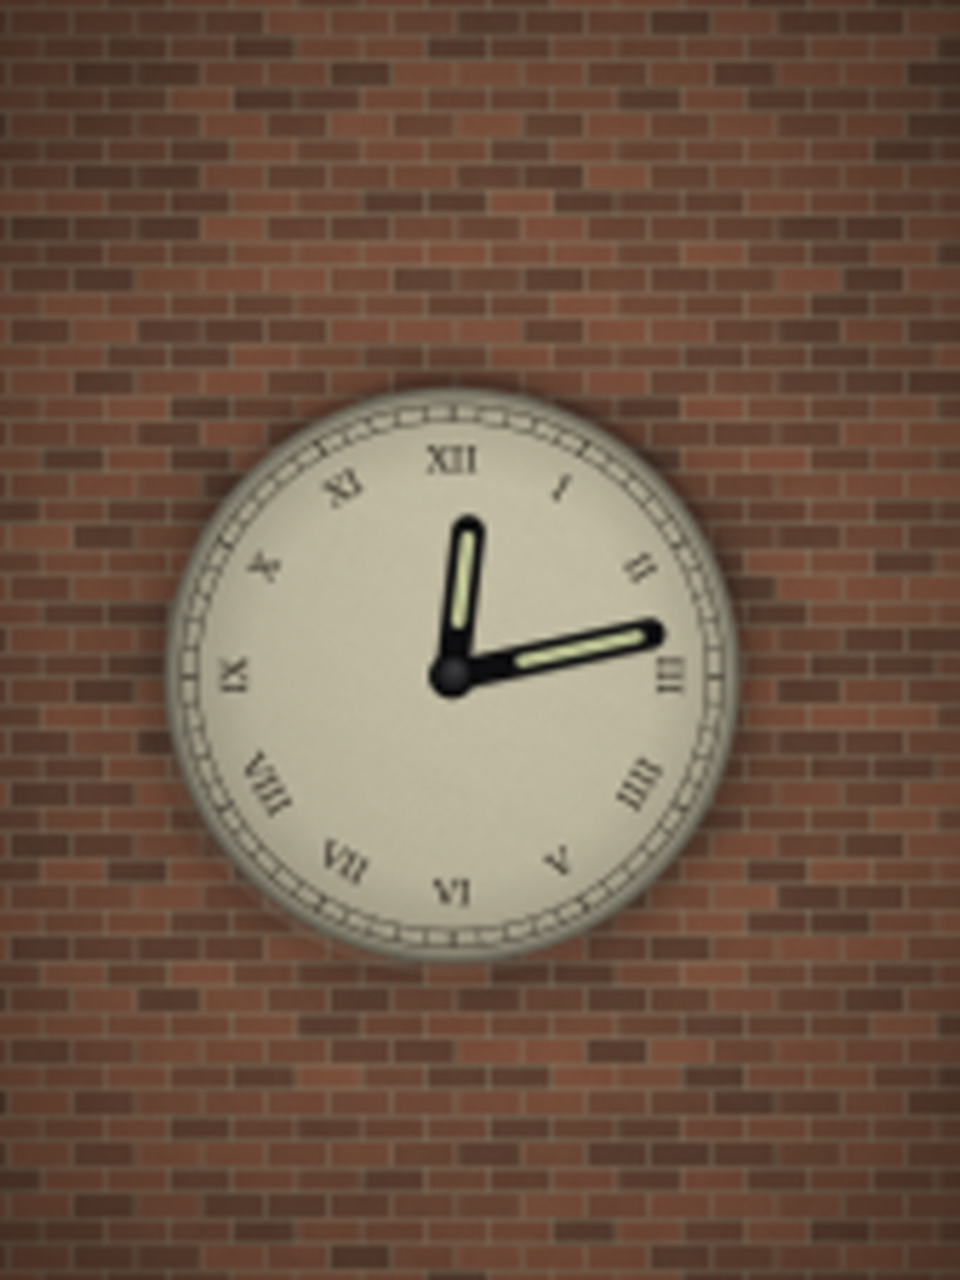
{"hour": 12, "minute": 13}
